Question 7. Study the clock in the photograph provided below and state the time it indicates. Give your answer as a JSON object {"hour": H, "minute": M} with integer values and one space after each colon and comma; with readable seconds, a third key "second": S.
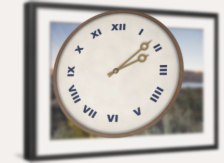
{"hour": 2, "minute": 8}
